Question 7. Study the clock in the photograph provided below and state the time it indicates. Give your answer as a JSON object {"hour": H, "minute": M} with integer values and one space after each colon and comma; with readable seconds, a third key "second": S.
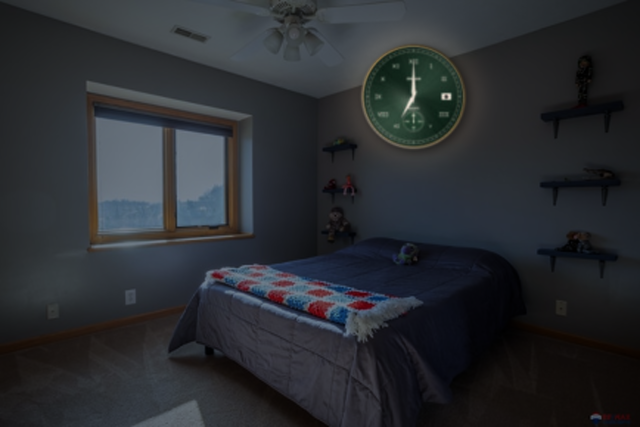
{"hour": 7, "minute": 0}
